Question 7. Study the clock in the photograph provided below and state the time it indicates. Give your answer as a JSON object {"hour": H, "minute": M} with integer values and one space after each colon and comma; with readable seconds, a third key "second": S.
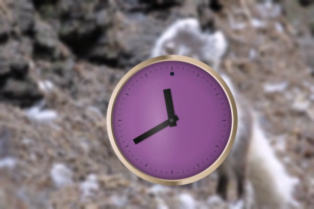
{"hour": 11, "minute": 40}
